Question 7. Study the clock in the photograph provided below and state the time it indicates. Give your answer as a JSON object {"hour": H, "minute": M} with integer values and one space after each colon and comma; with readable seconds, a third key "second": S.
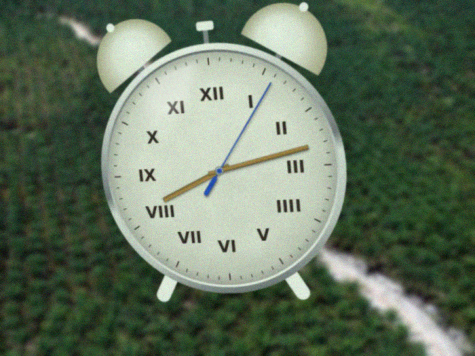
{"hour": 8, "minute": 13, "second": 6}
